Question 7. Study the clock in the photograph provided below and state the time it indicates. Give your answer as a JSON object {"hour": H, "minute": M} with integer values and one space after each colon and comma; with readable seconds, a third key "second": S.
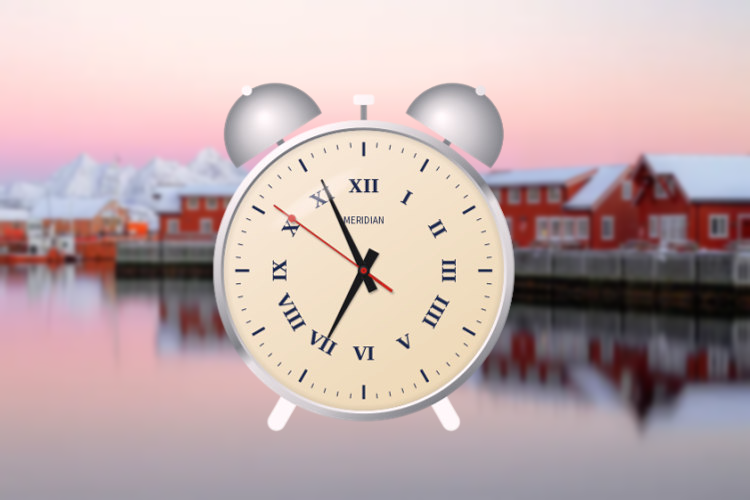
{"hour": 6, "minute": 55, "second": 51}
